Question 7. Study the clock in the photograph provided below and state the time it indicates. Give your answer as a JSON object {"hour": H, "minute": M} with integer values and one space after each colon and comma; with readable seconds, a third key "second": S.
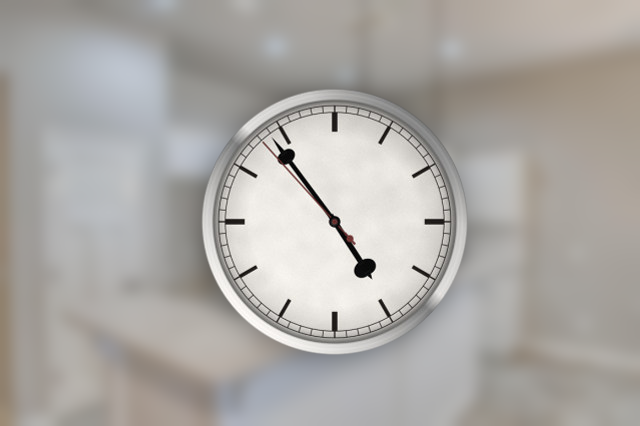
{"hour": 4, "minute": 53, "second": 53}
